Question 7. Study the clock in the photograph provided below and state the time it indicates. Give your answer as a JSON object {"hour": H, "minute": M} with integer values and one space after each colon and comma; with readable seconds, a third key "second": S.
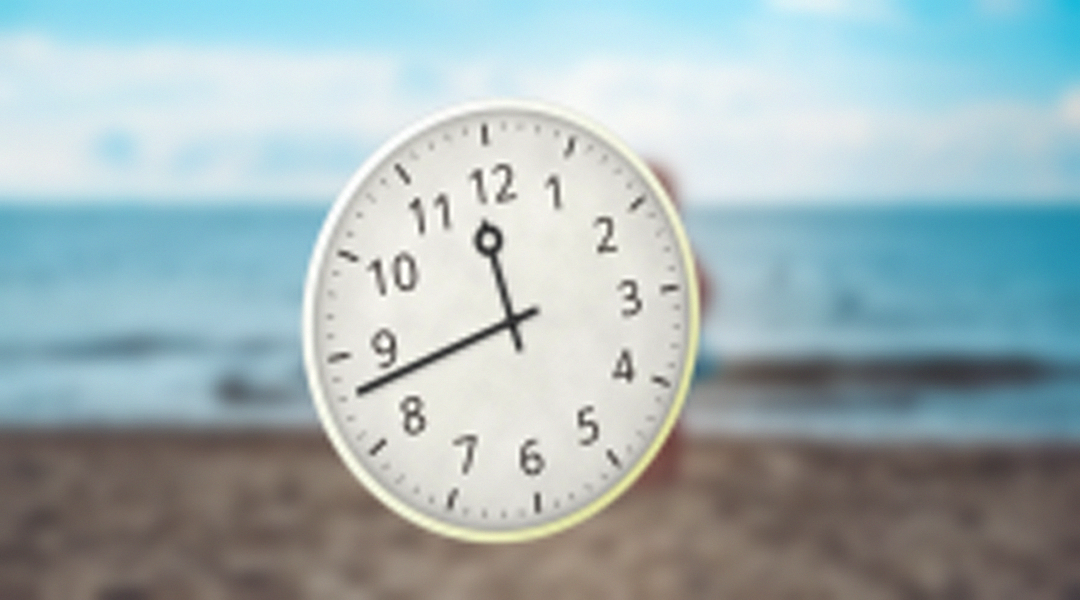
{"hour": 11, "minute": 43}
